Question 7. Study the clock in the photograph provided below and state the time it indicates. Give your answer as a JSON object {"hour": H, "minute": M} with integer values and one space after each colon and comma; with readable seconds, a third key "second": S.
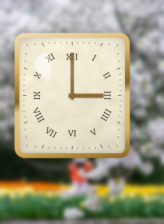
{"hour": 3, "minute": 0}
